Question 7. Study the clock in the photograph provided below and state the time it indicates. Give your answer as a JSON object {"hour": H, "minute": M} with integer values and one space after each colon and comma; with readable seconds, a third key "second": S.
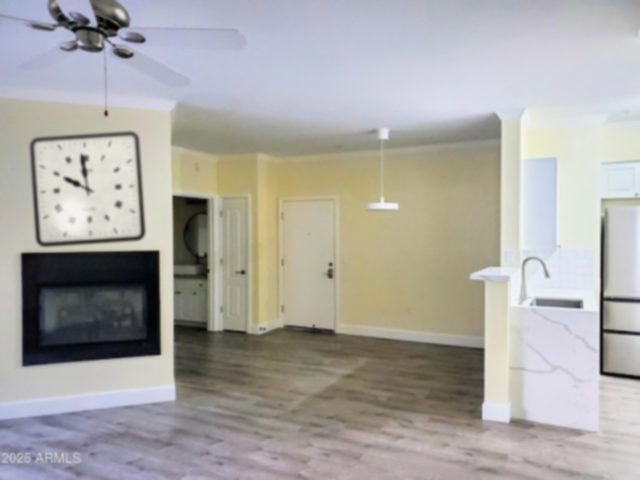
{"hour": 9, "minute": 59}
